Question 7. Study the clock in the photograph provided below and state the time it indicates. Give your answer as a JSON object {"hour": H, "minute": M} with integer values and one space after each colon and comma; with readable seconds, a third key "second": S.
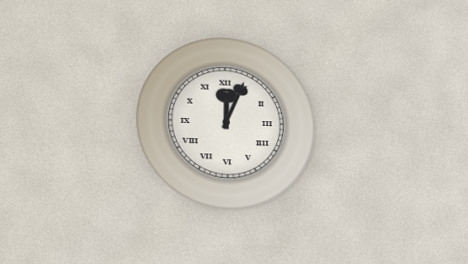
{"hour": 12, "minute": 4}
